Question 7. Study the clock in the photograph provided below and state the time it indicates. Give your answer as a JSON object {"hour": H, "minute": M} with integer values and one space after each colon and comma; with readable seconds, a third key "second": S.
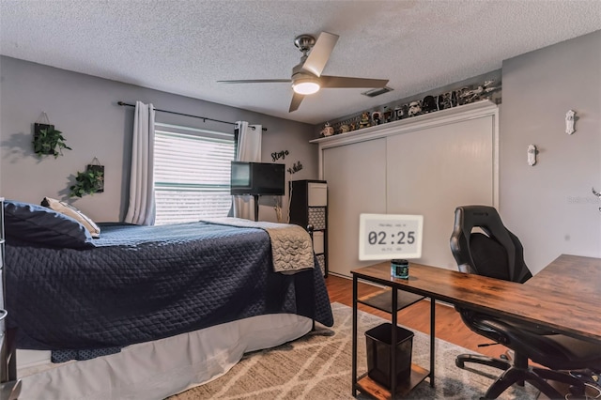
{"hour": 2, "minute": 25}
